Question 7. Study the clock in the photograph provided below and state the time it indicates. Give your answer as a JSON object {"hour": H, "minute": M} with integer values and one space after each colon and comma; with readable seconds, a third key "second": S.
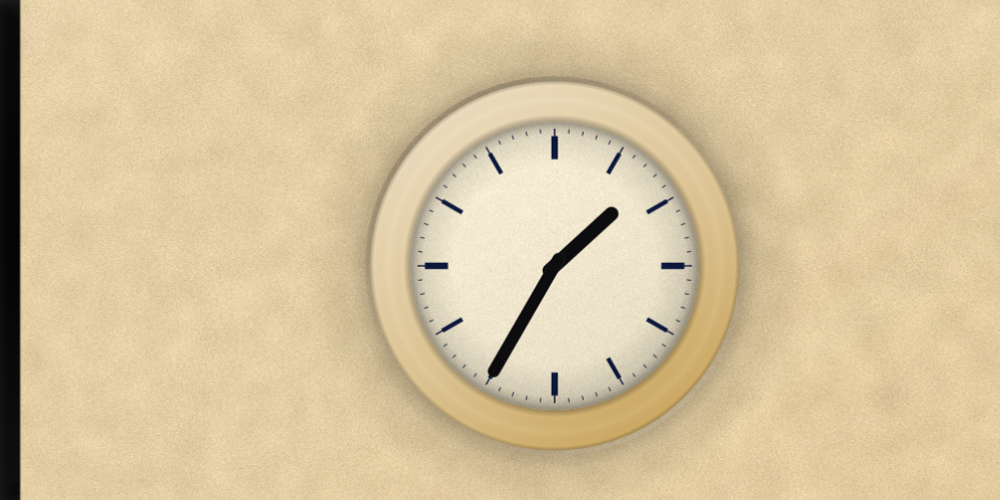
{"hour": 1, "minute": 35}
